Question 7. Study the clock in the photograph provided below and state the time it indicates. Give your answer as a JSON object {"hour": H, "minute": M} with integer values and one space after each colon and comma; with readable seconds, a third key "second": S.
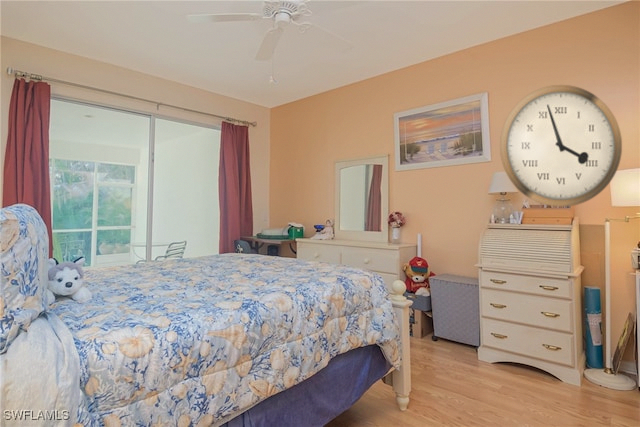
{"hour": 3, "minute": 57}
